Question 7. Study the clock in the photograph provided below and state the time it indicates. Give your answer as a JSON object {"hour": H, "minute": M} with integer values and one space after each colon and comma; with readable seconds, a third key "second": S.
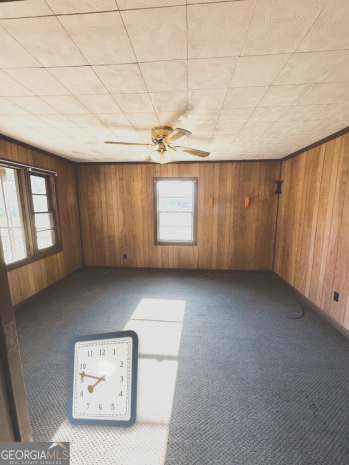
{"hour": 7, "minute": 47}
